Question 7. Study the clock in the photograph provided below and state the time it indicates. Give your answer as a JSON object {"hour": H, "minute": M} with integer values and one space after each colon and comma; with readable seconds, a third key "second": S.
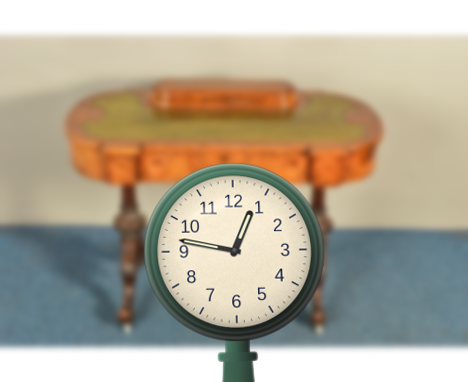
{"hour": 12, "minute": 47}
